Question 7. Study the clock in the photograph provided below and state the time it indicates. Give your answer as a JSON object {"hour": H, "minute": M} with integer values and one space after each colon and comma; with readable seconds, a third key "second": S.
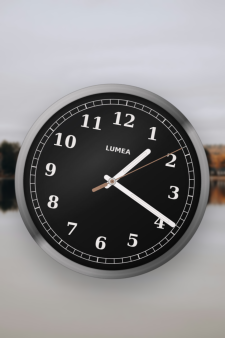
{"hour": 1, "minute": 19, "second": 9}
